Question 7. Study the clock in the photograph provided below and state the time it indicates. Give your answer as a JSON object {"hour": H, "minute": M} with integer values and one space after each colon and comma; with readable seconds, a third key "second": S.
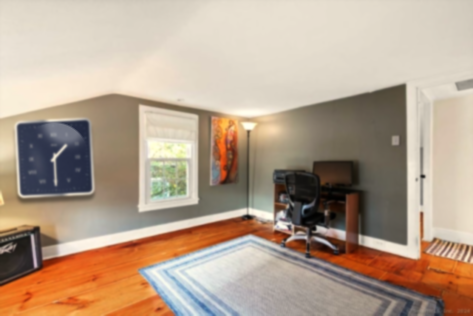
{"hour": 1, "minute": 30}
